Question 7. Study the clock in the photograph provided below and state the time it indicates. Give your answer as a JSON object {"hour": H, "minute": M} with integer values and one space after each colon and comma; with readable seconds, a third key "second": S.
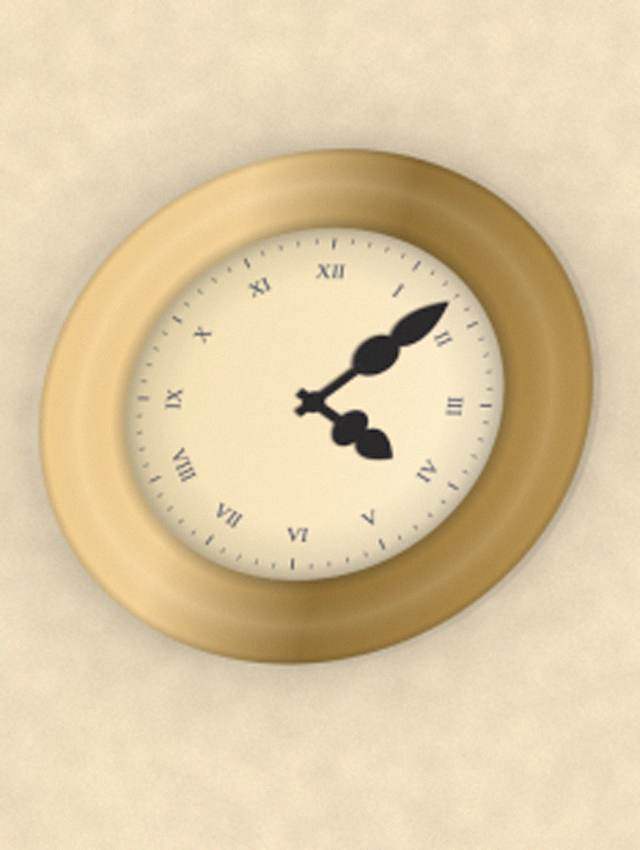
{"hour": 4, "minute": 8}
